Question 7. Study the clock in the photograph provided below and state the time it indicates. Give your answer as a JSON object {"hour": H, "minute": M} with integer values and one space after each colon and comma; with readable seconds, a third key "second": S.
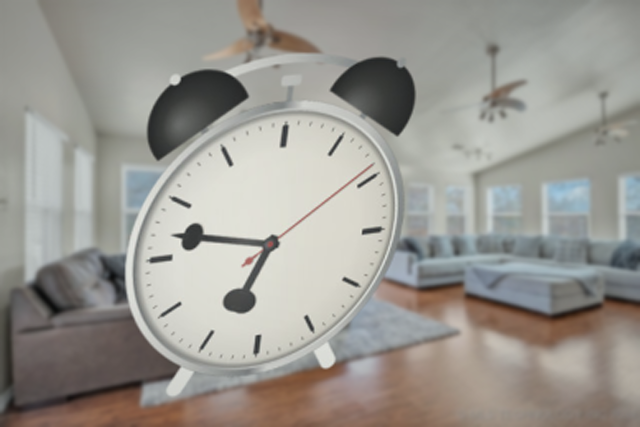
{"hour": 6, "minute": 47, "second": 9}
